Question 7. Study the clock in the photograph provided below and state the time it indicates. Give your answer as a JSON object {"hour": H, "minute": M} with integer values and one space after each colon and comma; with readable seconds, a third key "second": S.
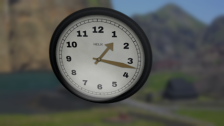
{"hour": 1, "minute": 17}
